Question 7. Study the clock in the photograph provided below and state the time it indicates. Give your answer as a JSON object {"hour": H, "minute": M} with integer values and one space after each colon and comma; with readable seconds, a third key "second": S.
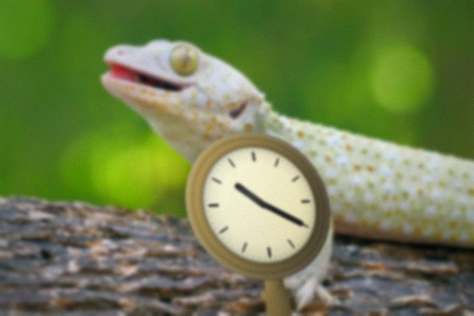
{"hour": 10, "minute": 20}
